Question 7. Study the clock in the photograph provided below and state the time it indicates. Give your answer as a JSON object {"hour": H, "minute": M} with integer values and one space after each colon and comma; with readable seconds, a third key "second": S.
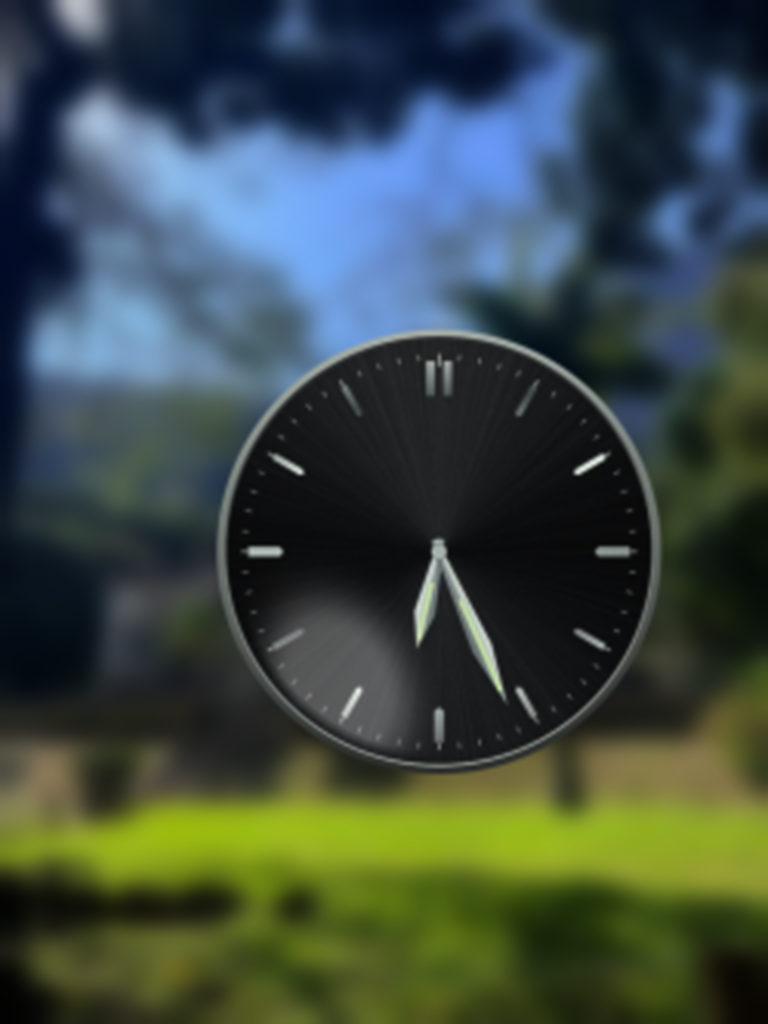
{"hour": 6, "minute": 26}
